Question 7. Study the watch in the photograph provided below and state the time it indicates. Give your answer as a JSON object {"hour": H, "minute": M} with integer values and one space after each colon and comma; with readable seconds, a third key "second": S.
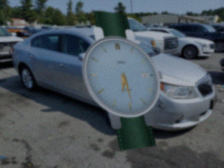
{"hour": 6, "minute": 29}
